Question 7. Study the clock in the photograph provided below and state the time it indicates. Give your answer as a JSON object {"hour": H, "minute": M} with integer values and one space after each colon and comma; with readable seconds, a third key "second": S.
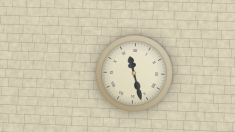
{"hour": 11, "minute": 27}
